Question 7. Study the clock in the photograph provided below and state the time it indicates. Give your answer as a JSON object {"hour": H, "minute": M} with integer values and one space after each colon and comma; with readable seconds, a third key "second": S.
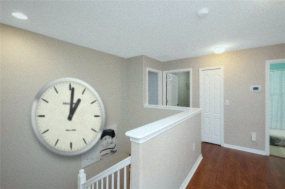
{"hour": 1, "minute": 1}
